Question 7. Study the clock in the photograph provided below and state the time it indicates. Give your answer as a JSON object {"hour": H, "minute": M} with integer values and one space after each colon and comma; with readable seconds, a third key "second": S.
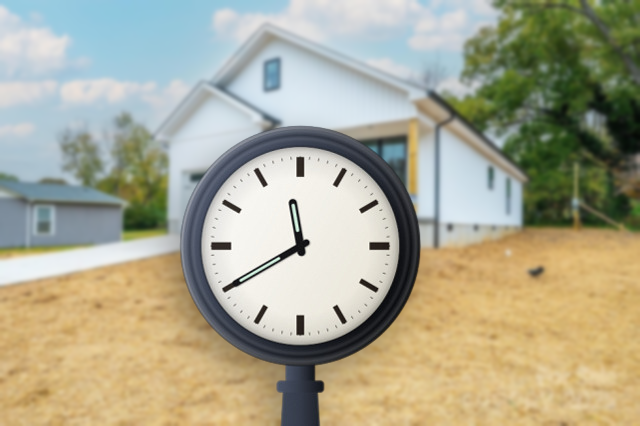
{"hour": 11, "minute": 40}
